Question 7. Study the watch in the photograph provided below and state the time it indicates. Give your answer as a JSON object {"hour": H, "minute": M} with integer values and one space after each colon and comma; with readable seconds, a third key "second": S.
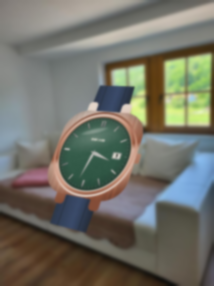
{"hour": 3, "minute": 32}
